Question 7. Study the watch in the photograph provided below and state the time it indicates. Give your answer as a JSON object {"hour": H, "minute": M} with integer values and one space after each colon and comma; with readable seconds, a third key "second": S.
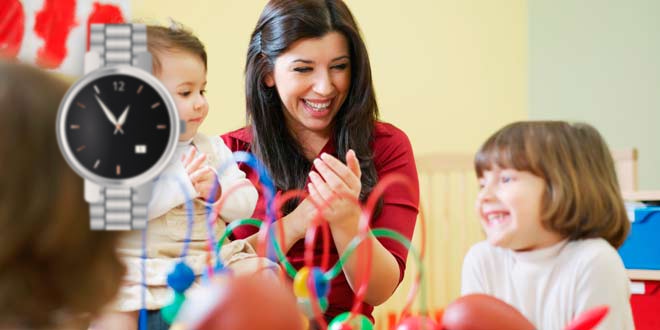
{"hour": 12, "minute": 54}
